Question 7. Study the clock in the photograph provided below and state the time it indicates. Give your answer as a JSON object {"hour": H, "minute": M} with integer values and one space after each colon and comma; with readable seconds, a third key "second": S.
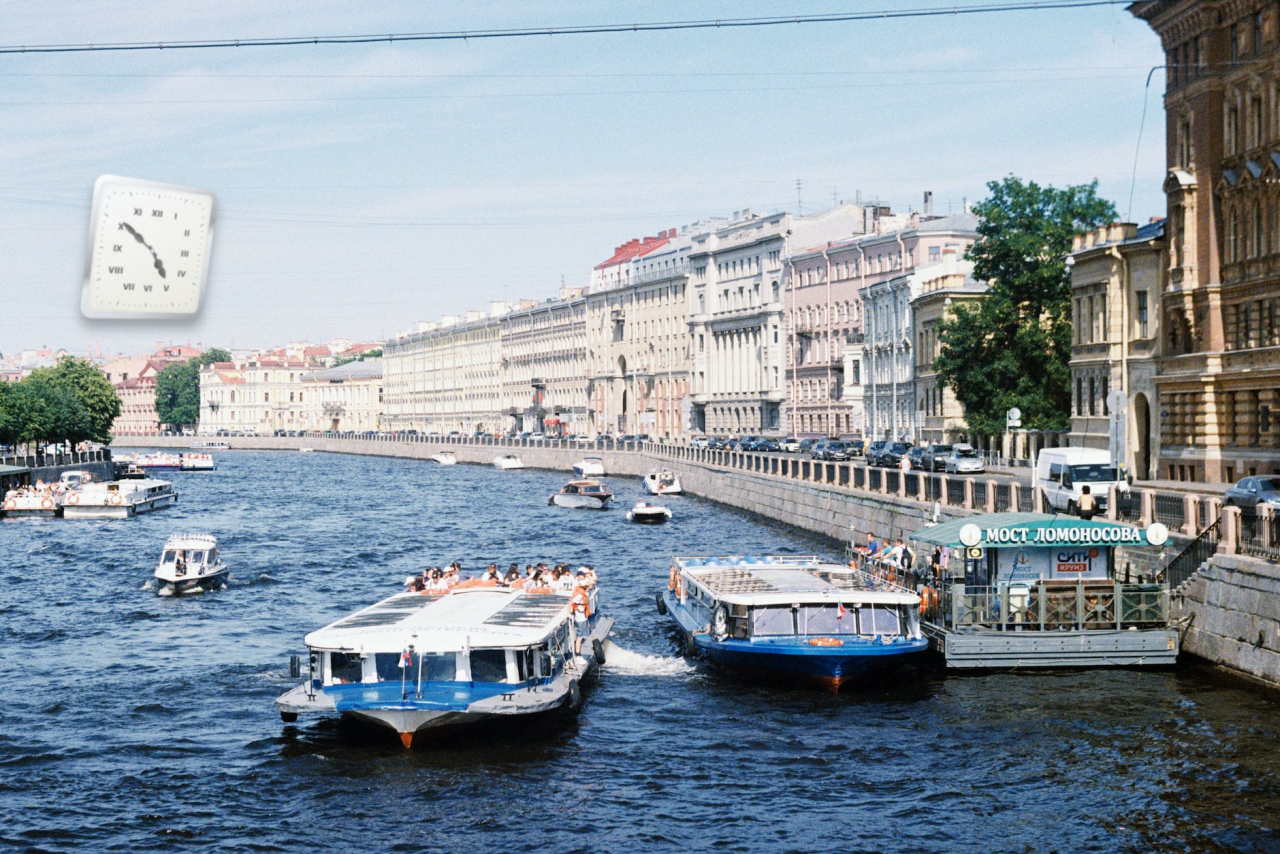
{"hour": 4, "minute": 51}
